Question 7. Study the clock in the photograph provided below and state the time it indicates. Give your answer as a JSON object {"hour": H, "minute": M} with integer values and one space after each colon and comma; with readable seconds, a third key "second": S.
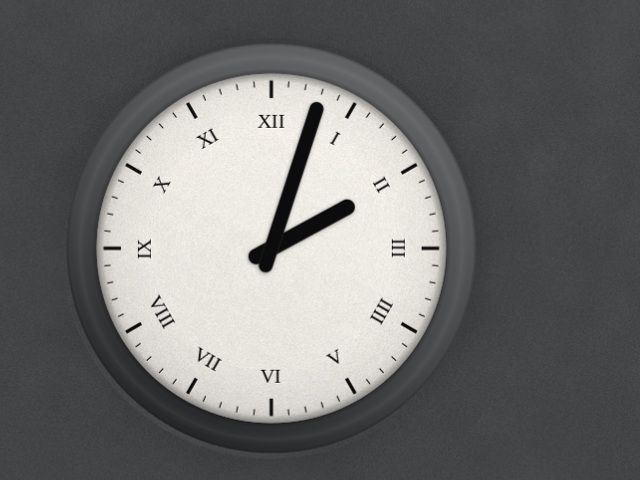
{"hour": 2, "minute": 3}
